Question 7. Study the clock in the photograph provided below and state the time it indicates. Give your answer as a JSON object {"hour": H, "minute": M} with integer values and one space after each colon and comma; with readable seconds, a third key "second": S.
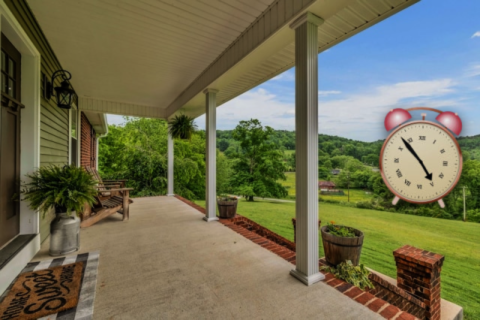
{"hour": 4, "minute": 53}
